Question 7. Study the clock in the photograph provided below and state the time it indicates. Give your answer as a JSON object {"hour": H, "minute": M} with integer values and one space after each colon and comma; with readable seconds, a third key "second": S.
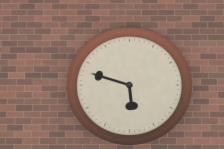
{"hour": 5, "minute": 48}
